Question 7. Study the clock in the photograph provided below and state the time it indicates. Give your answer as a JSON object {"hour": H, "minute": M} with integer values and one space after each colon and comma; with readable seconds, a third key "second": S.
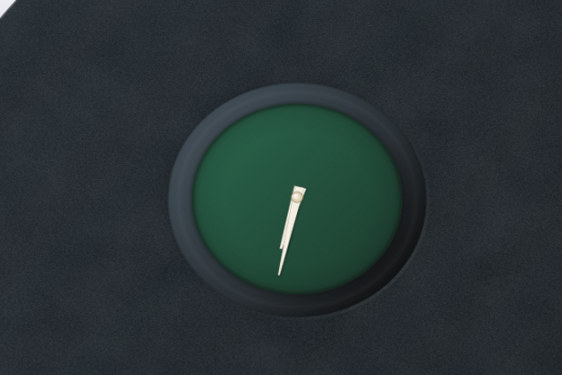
{"hour": 6, "minute": 32}
